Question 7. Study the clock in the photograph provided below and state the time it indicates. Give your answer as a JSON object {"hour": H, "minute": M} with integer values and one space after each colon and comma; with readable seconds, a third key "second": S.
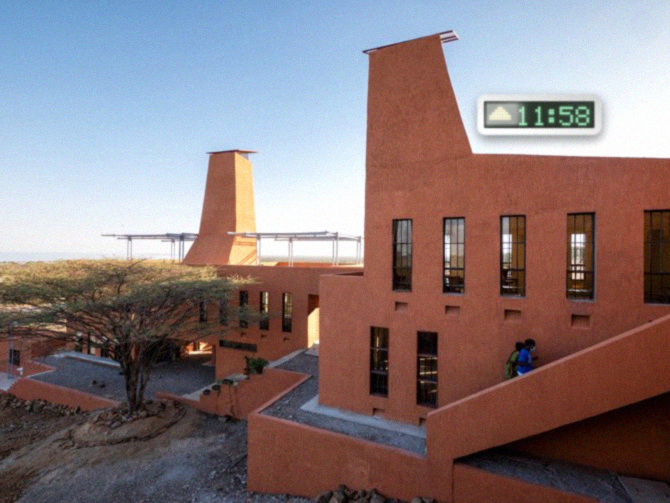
{"hour": 11, "minute": 58}
